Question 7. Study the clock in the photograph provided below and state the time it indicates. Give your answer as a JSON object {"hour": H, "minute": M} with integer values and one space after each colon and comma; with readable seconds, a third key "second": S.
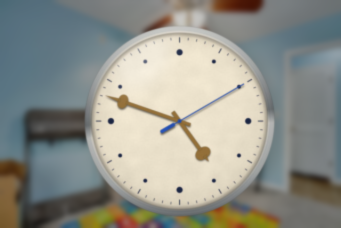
{"hour": 4, "minute": 48, "second": 10}
